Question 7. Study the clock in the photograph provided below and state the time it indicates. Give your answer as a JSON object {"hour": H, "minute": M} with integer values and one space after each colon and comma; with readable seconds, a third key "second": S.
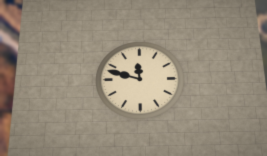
{"hour": 11, "minute": 48}
